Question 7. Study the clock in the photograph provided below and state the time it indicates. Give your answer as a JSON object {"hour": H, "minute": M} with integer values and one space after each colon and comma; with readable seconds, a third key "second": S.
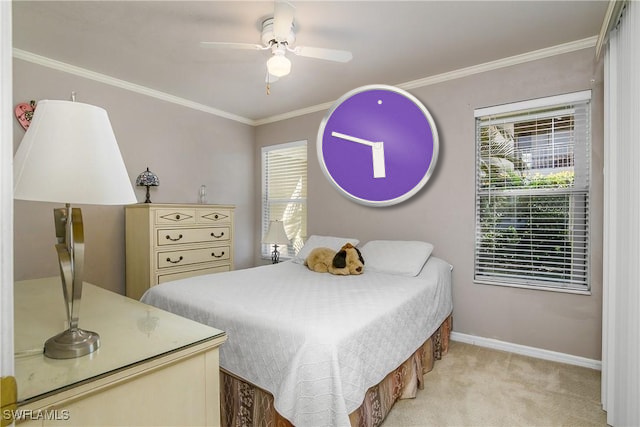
{"hour": 5, "minute": 47}
